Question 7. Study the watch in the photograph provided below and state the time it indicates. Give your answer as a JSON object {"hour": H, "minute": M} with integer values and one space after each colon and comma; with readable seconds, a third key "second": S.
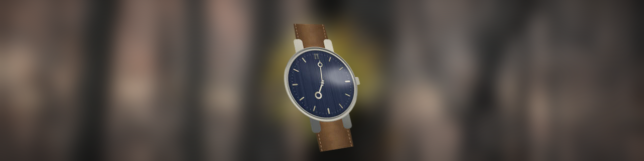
{"hour": 7, "minute": 1}
